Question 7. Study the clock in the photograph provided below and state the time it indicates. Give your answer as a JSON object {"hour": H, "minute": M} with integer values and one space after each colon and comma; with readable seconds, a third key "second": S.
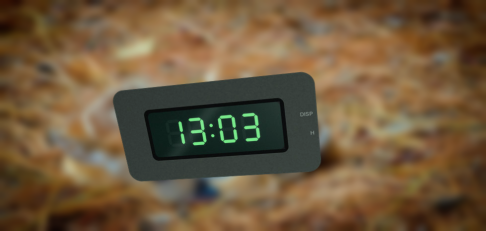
{"hour": 13, "minute": 3}
